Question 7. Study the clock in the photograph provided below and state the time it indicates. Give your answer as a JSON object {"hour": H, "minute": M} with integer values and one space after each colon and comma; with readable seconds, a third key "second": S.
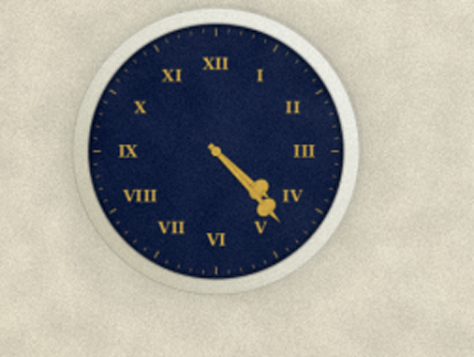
{"hour": 4, "minute": 23}
